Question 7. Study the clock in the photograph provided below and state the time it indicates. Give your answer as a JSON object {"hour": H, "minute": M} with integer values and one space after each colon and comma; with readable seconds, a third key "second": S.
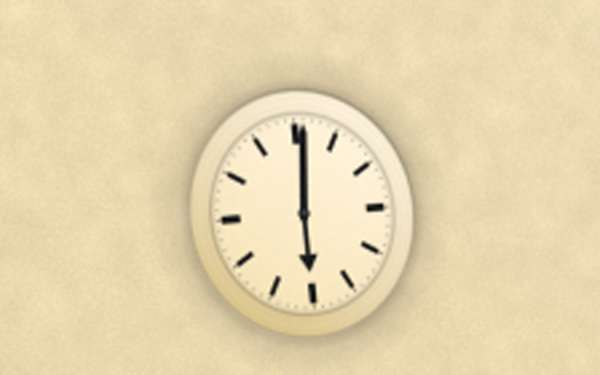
{"hour": 6, "minute": 1}
